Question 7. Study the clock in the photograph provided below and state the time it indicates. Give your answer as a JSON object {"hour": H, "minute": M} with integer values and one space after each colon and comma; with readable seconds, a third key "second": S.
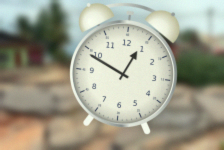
{"hour": 12, "minute": 49}
